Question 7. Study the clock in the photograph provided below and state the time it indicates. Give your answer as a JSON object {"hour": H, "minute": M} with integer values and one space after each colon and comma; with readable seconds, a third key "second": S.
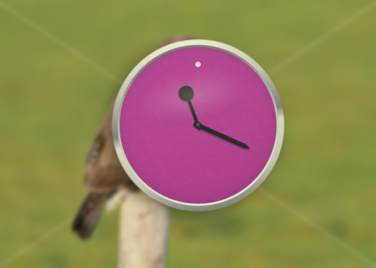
{"hour": 11, "minute": 19}
